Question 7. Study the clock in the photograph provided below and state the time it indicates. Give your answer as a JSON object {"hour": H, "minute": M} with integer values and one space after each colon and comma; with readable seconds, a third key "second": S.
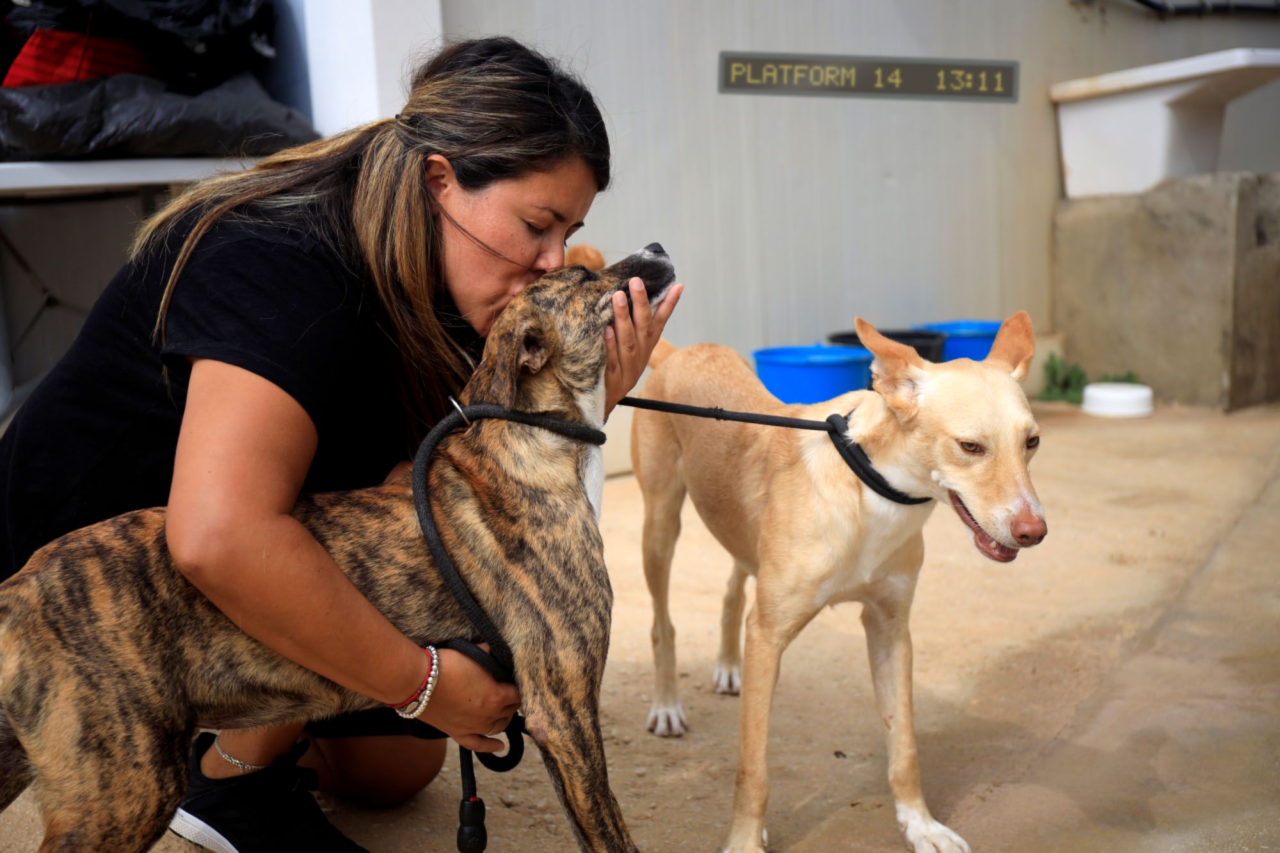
{"hour": 13, "minute": 11}
